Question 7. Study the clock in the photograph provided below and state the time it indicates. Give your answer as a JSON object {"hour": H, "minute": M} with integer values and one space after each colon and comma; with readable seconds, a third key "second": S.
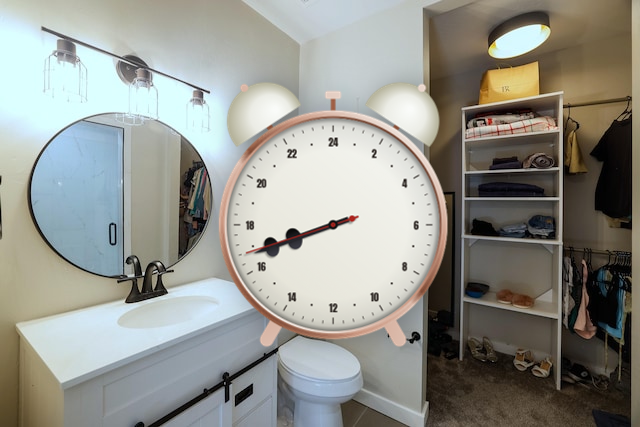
{"hour": 16, "minute": 41, "second": 42}
